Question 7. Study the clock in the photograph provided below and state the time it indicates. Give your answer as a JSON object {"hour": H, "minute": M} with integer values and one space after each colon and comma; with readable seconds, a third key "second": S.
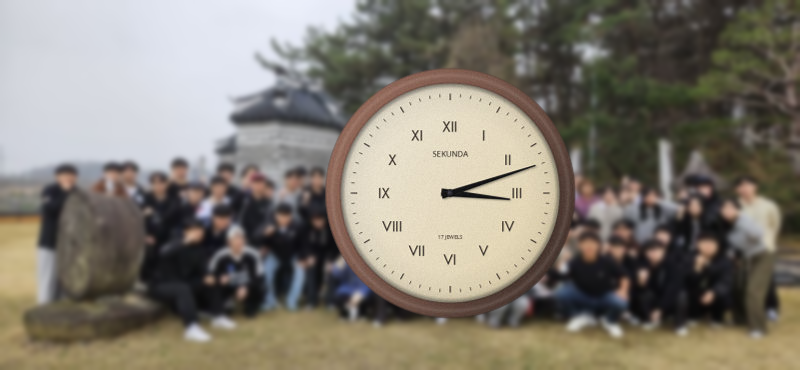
{"hour": 3, "minute": 12}
